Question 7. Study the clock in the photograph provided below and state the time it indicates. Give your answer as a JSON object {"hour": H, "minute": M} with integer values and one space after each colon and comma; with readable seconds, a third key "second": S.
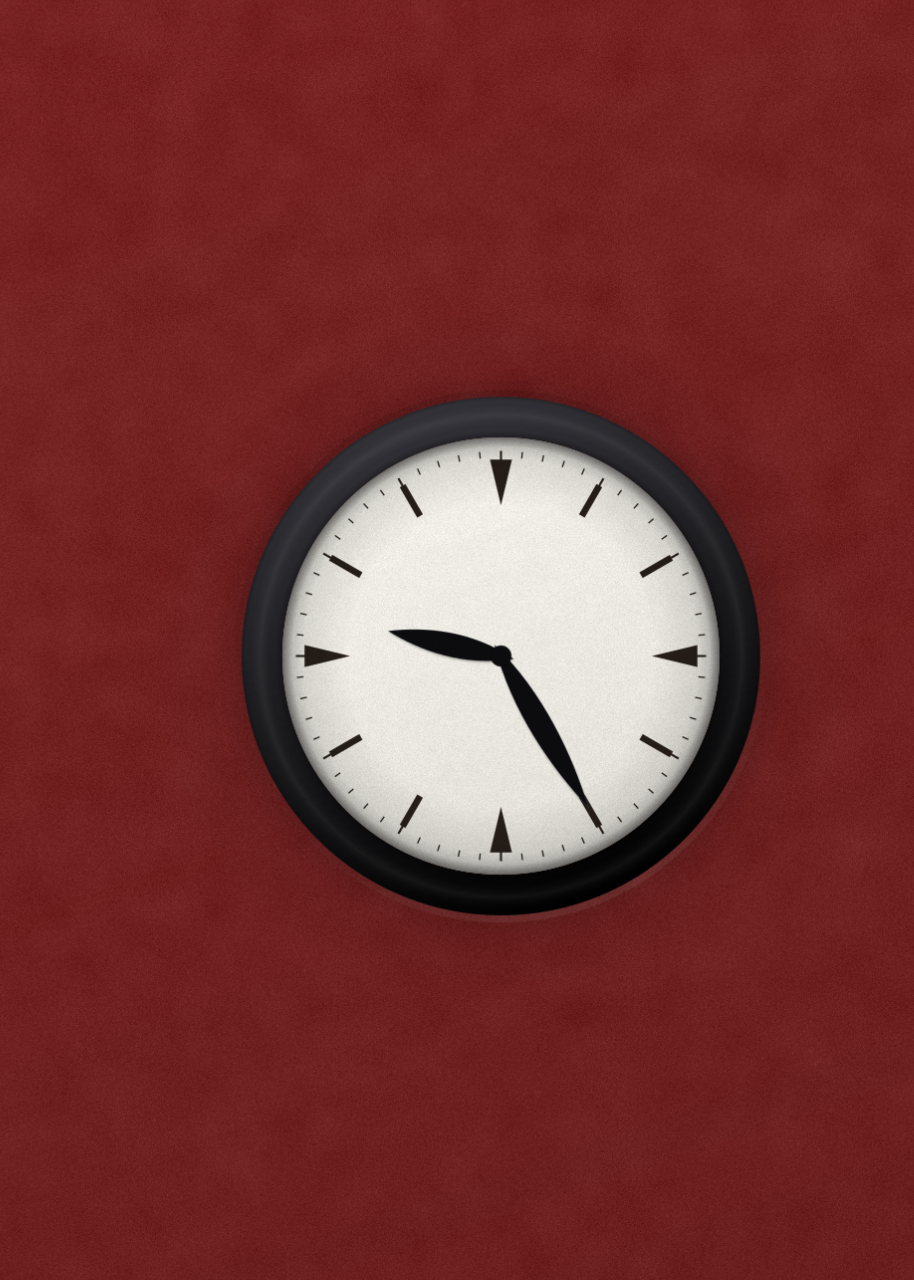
{"hour": 9, "minute": 25}
